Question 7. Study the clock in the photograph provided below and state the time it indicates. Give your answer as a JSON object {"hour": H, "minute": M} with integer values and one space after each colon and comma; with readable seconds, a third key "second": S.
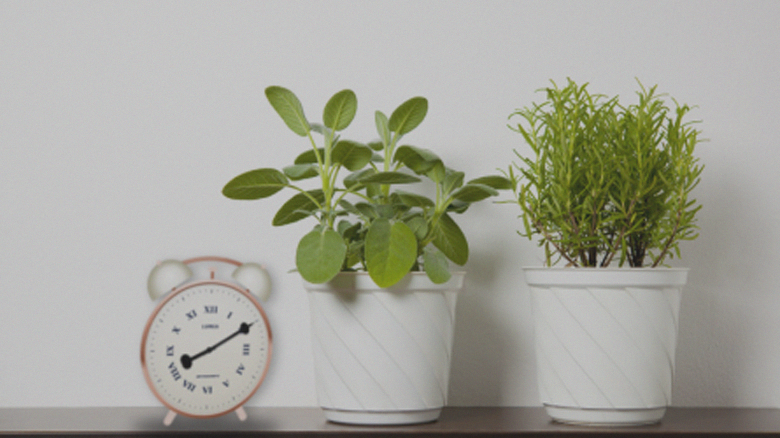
{"hour": 8, "minute": 10}
